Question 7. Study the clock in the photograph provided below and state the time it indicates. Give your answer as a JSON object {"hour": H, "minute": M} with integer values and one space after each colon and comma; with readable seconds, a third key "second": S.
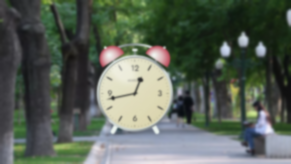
{"hour": 12, "minute": 43}
